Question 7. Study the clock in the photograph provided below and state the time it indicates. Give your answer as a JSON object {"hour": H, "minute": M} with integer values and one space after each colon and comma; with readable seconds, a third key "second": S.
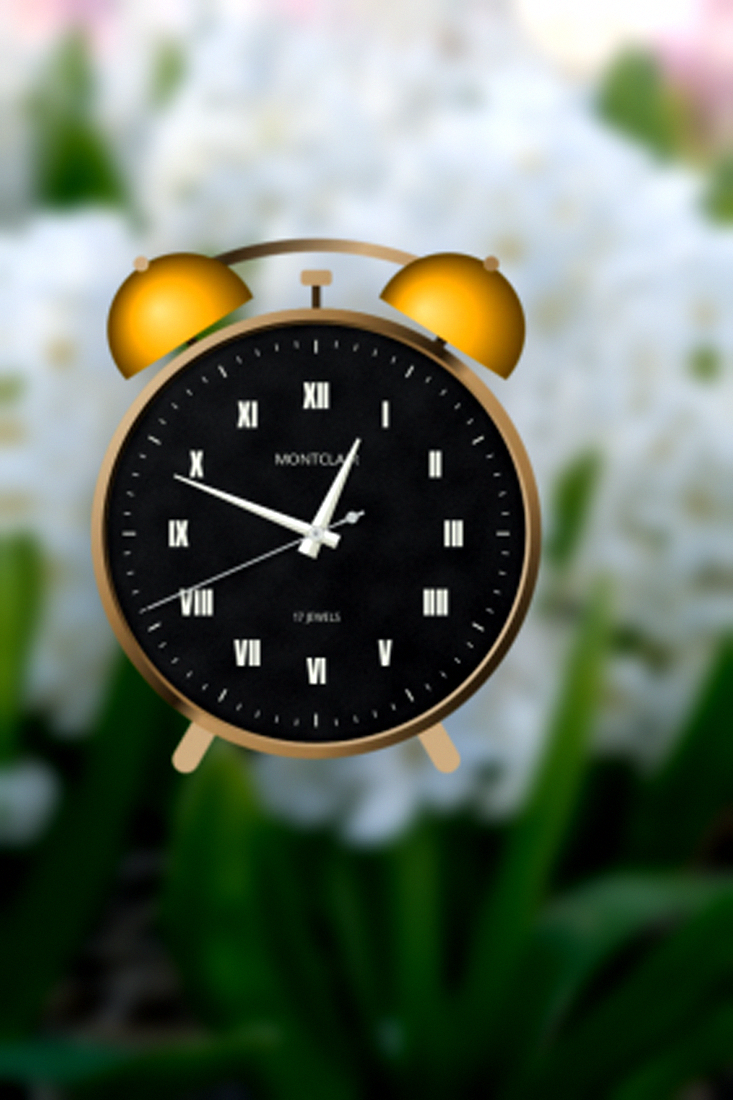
{"hour": 12, "minute": 48, "second": 41}
